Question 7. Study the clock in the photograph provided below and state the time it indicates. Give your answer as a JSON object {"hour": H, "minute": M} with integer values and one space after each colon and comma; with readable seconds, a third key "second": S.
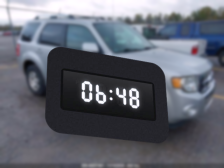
{"hour": 6, "minute": 48}
